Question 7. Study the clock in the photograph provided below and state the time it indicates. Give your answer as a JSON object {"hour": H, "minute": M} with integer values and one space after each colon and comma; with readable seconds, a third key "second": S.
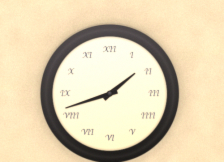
{"hour": 1, "minute": 42}
